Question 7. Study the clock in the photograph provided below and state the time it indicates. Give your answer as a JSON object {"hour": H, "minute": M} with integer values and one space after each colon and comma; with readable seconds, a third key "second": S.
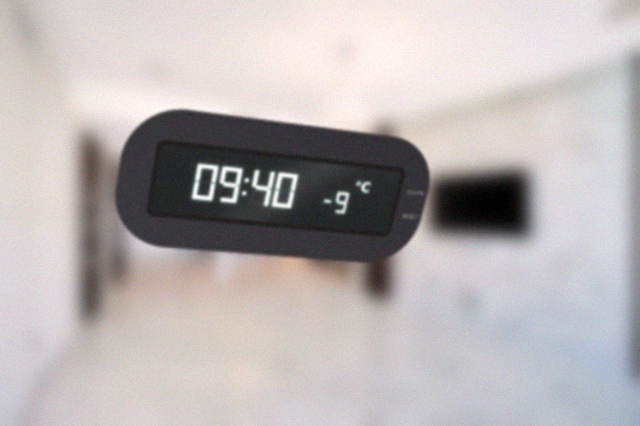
{"hour": 9, "minute": 40}
